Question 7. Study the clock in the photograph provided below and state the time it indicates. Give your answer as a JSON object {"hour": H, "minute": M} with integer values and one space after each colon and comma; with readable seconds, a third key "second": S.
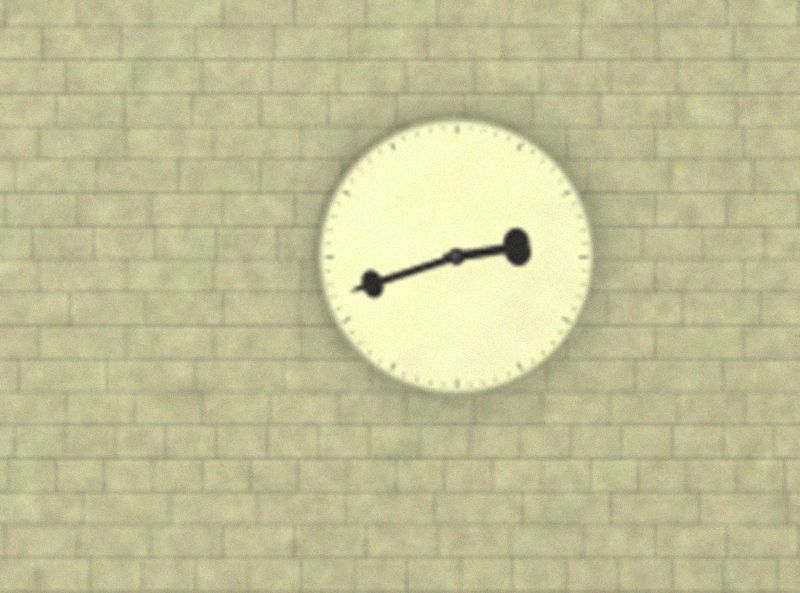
{"hour": 2, "minute": 42}
